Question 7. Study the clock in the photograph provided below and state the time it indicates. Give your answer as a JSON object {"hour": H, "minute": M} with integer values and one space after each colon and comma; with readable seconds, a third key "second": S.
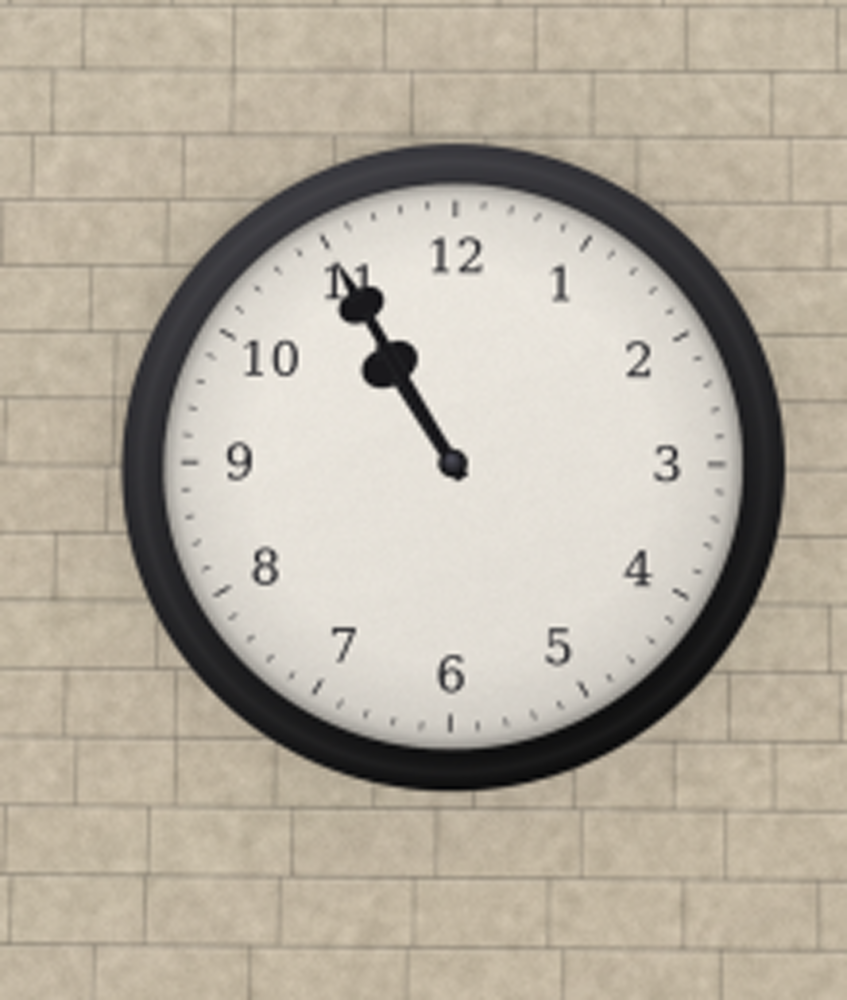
{"hour": 10, "minute": 55}
